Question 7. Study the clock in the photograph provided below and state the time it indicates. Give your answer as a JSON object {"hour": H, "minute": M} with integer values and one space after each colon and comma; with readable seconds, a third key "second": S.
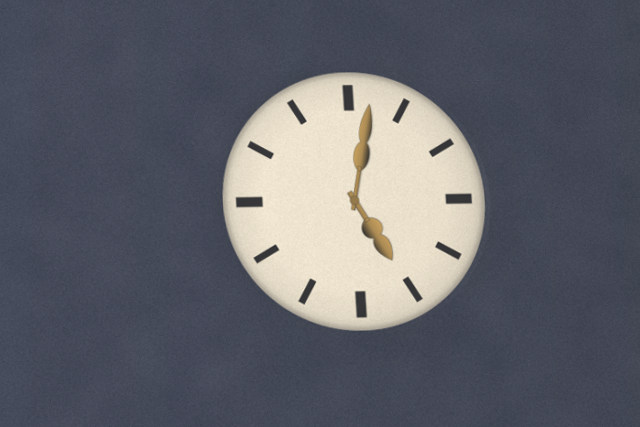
{"hour": 5, "minute": 2}
